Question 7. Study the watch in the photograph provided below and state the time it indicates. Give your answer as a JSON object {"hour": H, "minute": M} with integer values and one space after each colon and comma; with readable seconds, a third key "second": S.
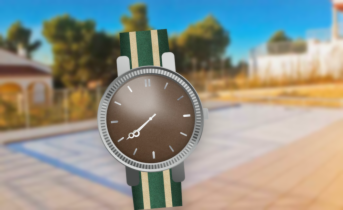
{"hour": 7, "minute": 39}
